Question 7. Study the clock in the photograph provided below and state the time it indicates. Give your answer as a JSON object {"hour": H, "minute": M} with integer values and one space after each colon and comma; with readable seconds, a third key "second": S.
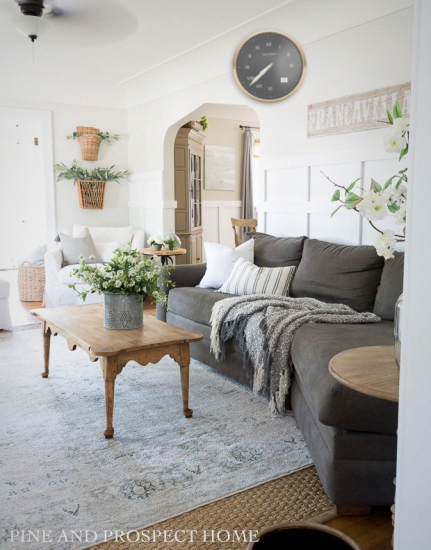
{"hour": 7, "minute": 38}
